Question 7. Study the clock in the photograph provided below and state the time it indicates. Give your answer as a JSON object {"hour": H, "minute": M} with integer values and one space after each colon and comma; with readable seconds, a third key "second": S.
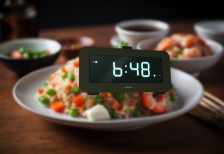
{"hour": 6, "minute": 48}
